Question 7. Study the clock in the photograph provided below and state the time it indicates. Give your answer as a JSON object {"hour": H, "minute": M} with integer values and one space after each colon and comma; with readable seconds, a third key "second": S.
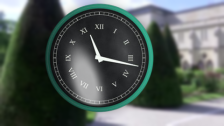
{"hour": 11, "minute": 17}
